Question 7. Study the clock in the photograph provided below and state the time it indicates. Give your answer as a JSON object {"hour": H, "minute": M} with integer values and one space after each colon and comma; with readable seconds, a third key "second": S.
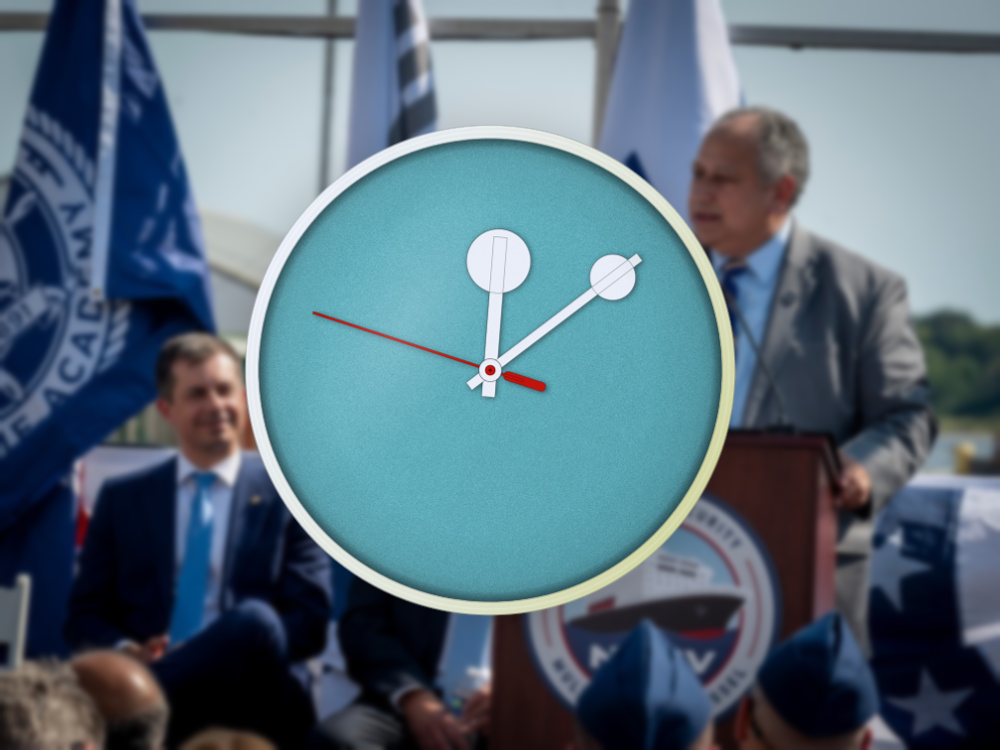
{"hour": 12, "minute": 8, "second": 48}
